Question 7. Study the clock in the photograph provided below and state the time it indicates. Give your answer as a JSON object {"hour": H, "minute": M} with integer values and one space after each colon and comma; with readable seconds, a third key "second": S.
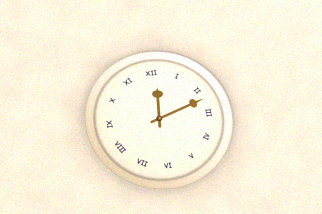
{"hour": 12, "minute": 12}
